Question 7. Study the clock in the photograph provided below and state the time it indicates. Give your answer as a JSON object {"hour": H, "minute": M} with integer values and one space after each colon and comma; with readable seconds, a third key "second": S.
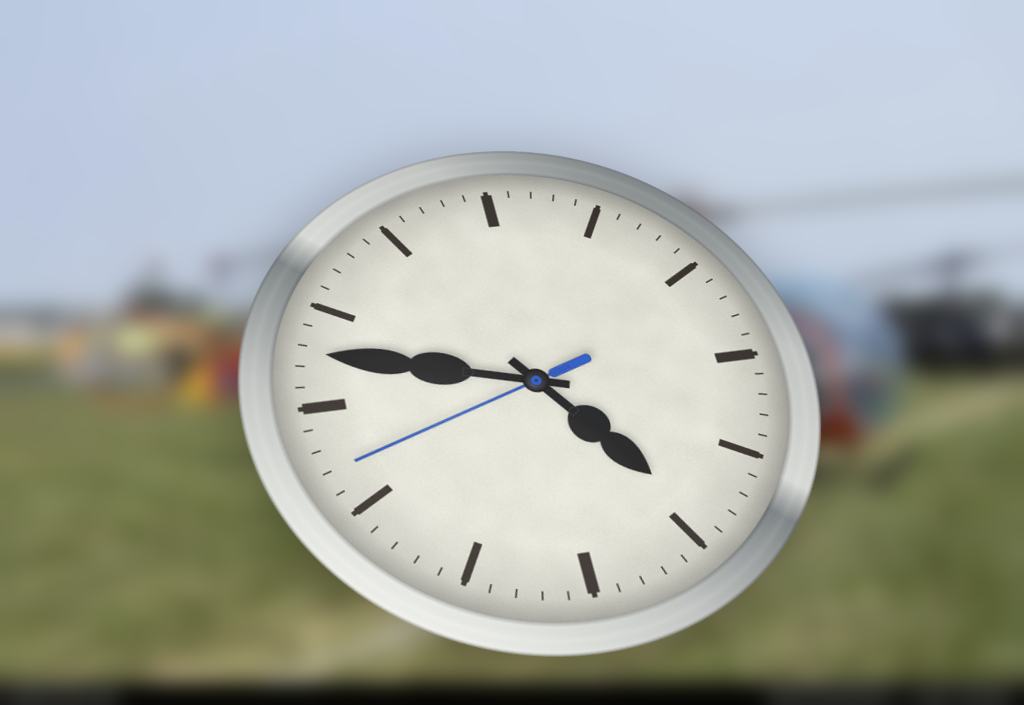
{"hour": 4, "minute": 47, "second": 42}
